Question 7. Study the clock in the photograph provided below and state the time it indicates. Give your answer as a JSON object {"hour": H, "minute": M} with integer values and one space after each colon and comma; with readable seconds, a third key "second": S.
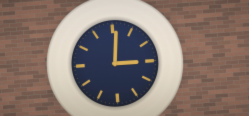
{"hour": 3, "minute": 1}
